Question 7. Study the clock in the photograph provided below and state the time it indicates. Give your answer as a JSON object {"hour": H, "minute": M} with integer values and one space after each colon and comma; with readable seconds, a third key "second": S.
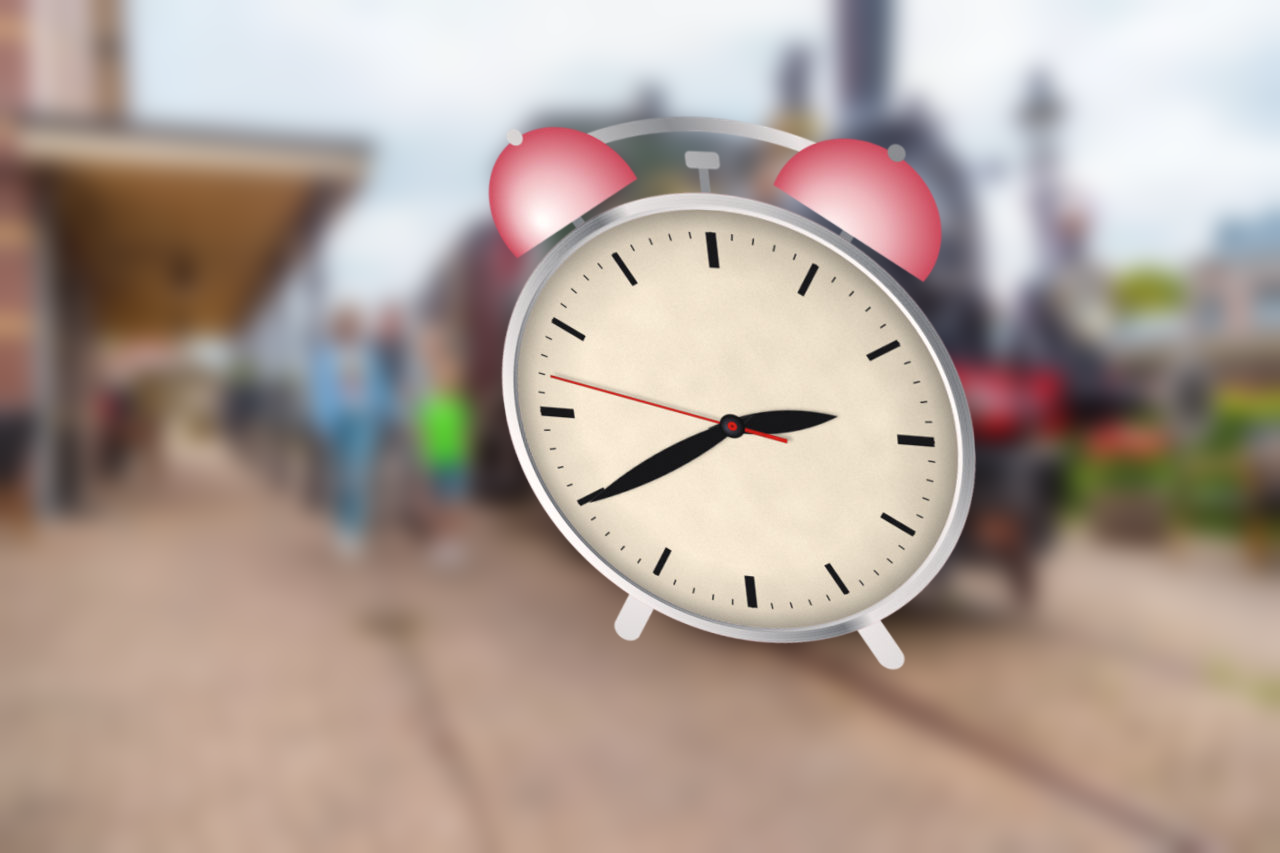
{"hour": 2, "minute": 39, "second": 47}
